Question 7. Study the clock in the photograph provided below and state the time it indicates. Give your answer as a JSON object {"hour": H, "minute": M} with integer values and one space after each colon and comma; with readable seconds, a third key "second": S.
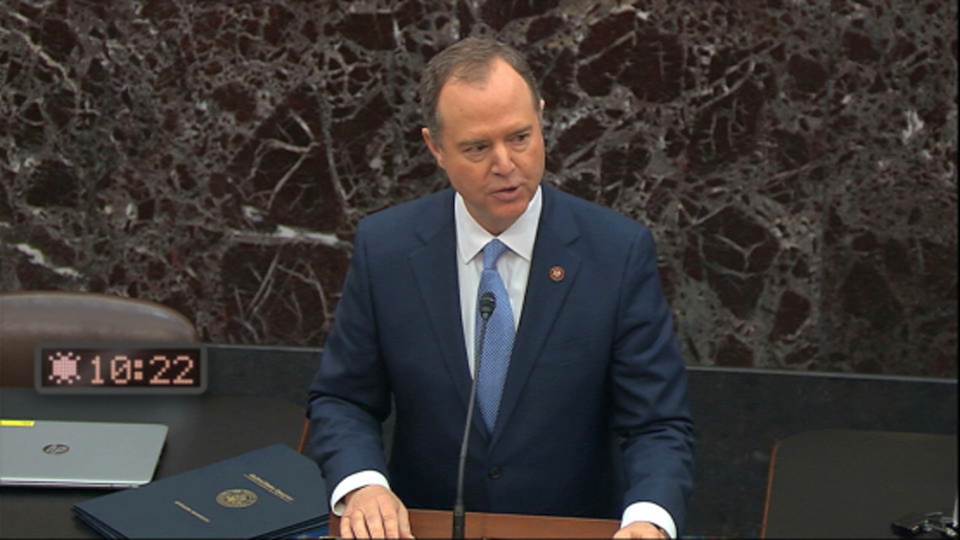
{"hour": 10, "minute": 22}
